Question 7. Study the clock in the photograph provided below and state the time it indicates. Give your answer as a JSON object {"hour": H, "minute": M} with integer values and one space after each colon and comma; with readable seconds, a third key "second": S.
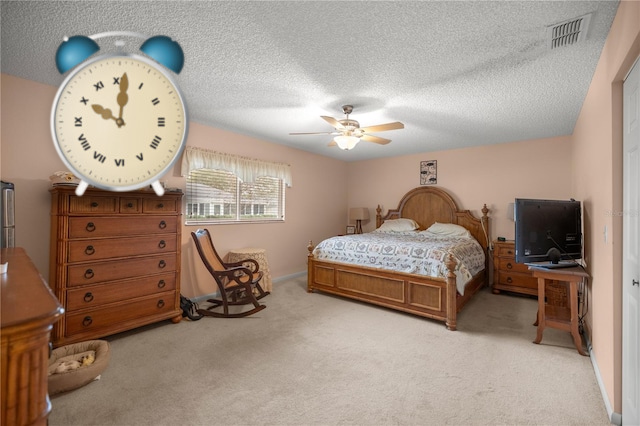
{"hour": 10, "minute": 1}
